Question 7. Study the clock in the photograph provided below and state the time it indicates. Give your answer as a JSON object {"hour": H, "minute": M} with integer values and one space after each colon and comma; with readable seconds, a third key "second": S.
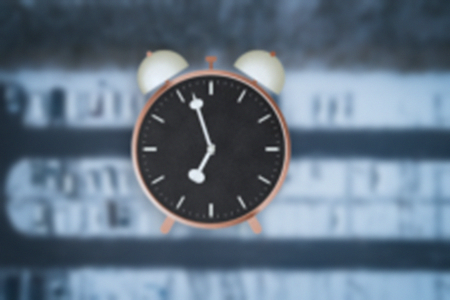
{"hour": 6, "minute": 57}
